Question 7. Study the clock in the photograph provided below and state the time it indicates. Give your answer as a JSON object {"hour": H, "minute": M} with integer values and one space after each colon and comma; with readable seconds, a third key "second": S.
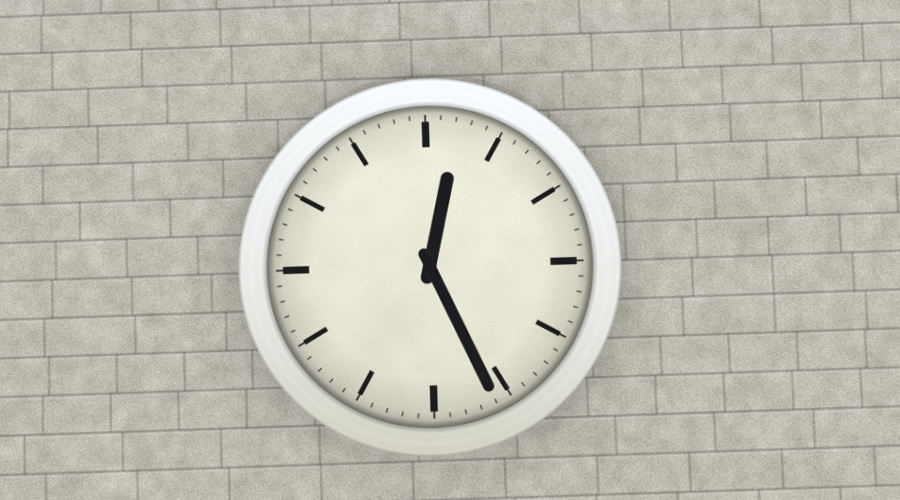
{"hour": 12, "minute": 26}
